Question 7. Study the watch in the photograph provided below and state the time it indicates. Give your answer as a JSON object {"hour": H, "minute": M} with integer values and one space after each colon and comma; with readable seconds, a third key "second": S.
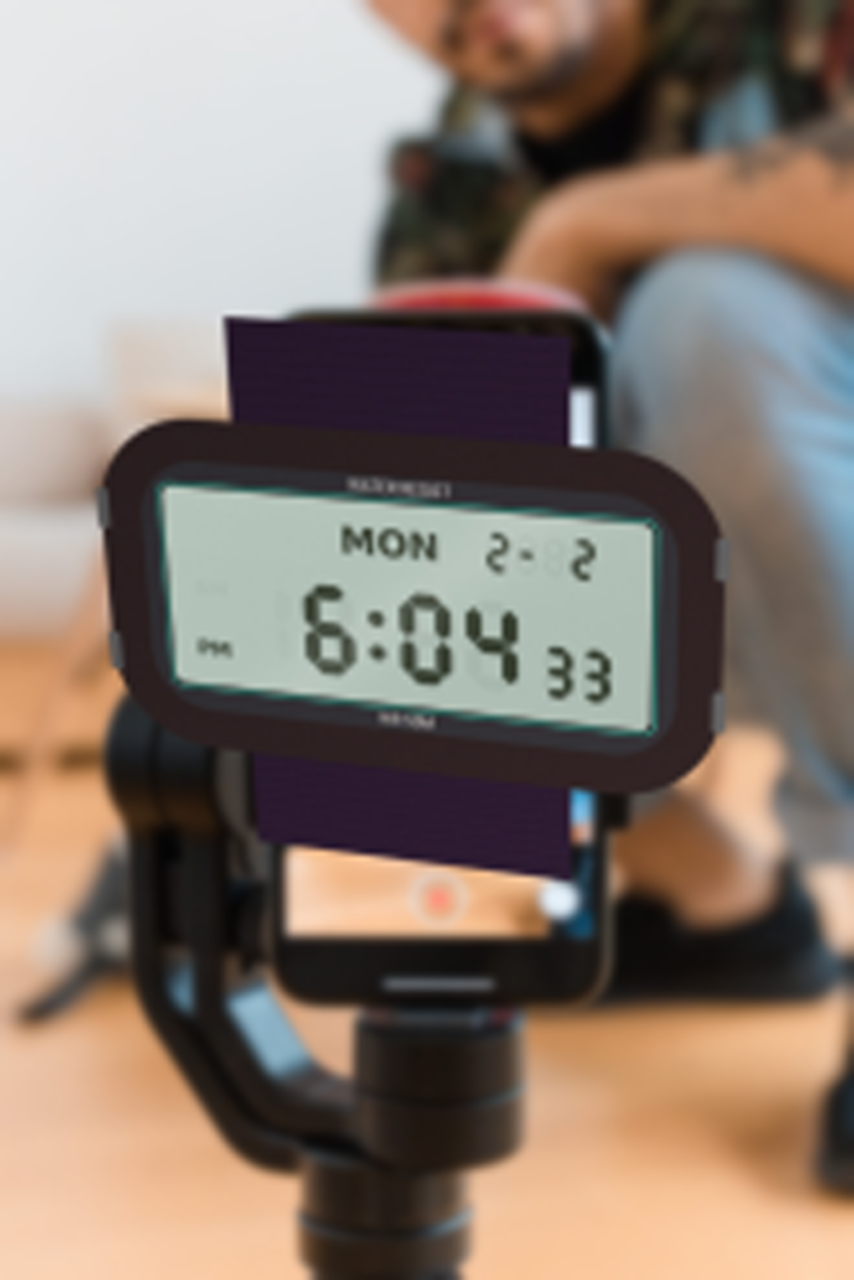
{"hour": 6, "minute": 4, "second": 33}
